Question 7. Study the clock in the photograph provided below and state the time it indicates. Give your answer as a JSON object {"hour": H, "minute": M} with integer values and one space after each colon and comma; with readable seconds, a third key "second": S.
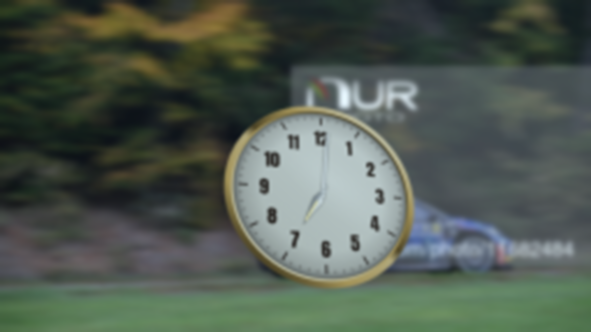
{"hour": 7, "minute": 1}
